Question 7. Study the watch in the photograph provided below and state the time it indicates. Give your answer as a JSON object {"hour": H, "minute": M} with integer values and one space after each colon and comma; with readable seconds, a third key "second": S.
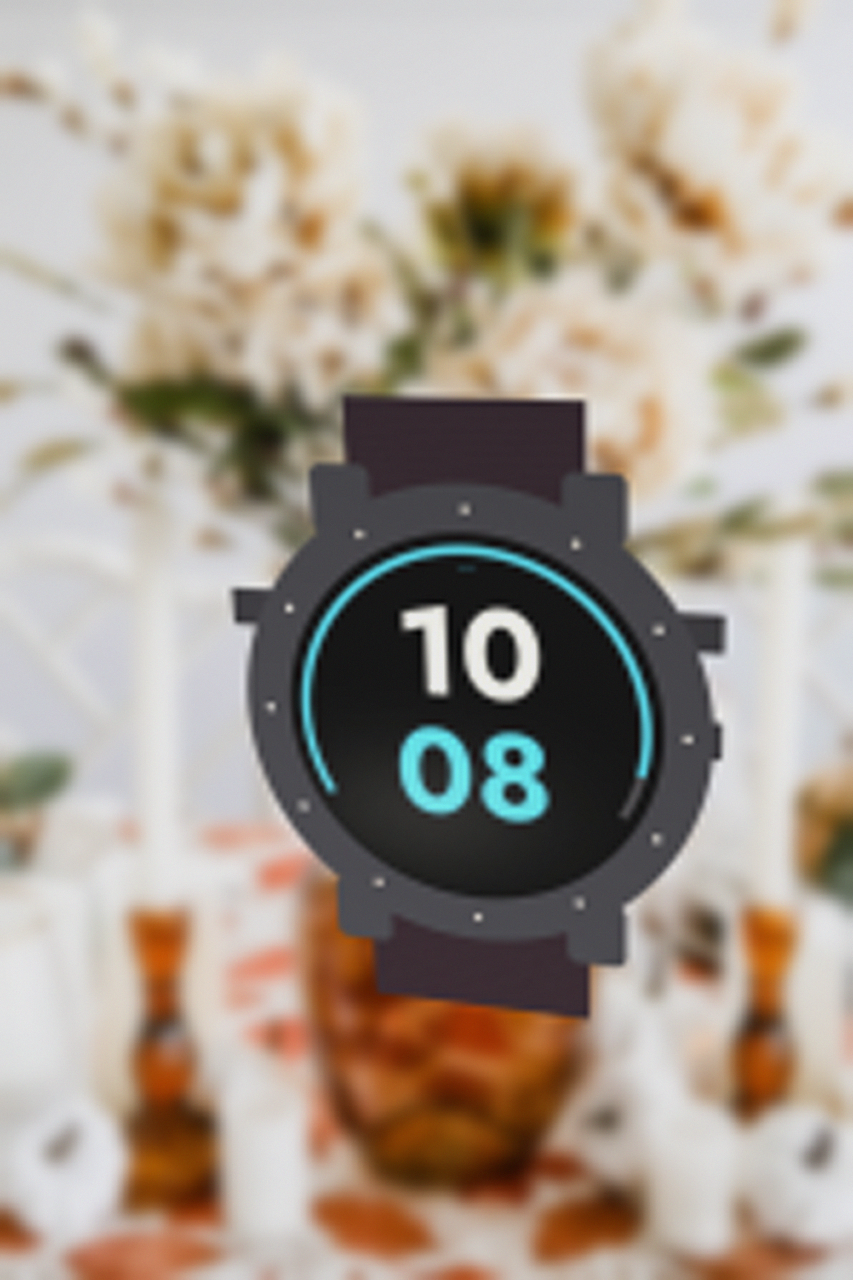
{"hour": 10, "minute": 8}
